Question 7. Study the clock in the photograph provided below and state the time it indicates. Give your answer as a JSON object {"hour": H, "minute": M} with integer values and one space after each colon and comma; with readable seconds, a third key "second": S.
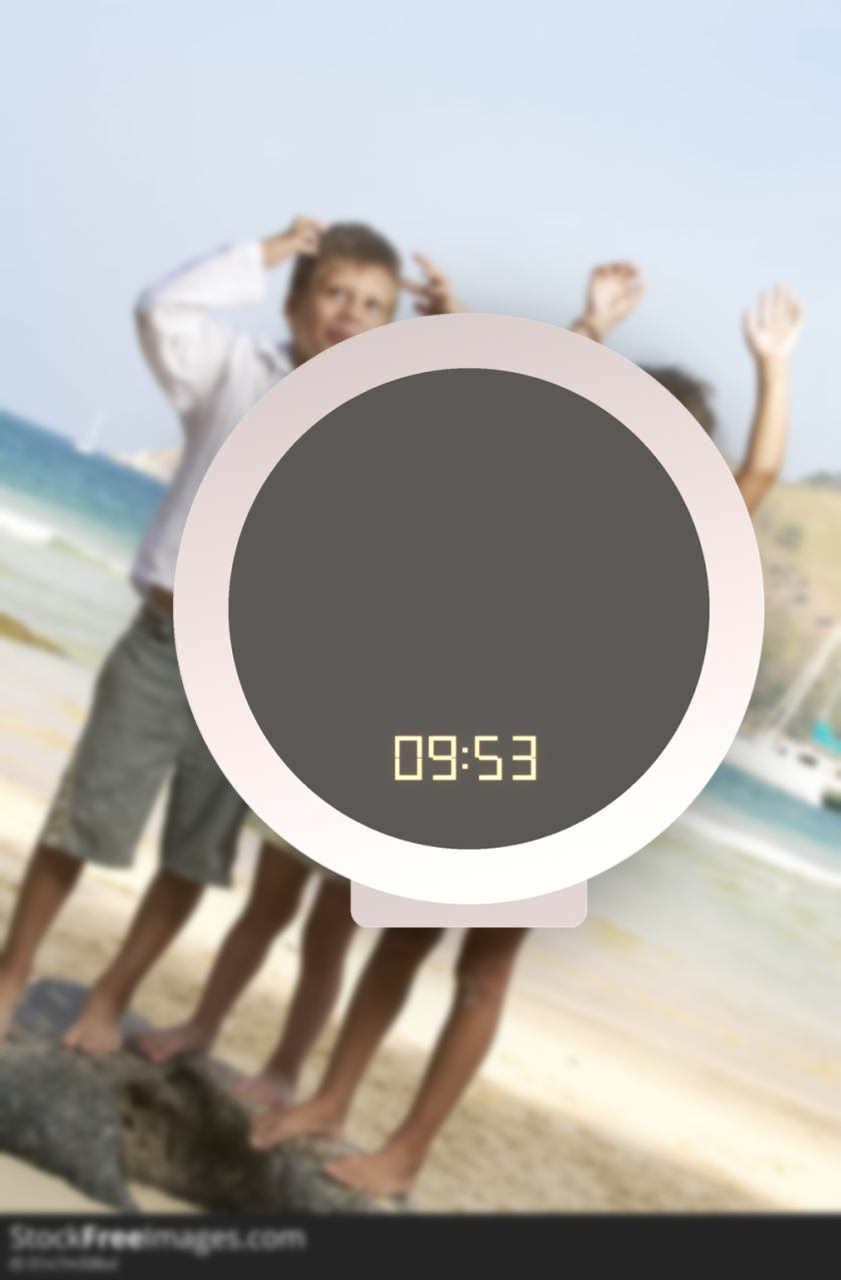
{"hour": 9, "minute": 53}
